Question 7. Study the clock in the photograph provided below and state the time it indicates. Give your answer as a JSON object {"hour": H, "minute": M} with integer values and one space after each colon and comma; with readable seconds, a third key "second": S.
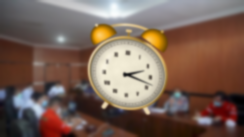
{"hour": 2, "minute": 18}
